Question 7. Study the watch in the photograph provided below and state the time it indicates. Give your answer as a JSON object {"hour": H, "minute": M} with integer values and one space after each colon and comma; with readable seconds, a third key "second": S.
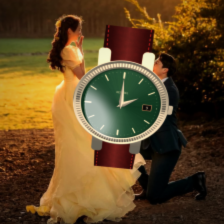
{"hour": 2, "minute": 0}
